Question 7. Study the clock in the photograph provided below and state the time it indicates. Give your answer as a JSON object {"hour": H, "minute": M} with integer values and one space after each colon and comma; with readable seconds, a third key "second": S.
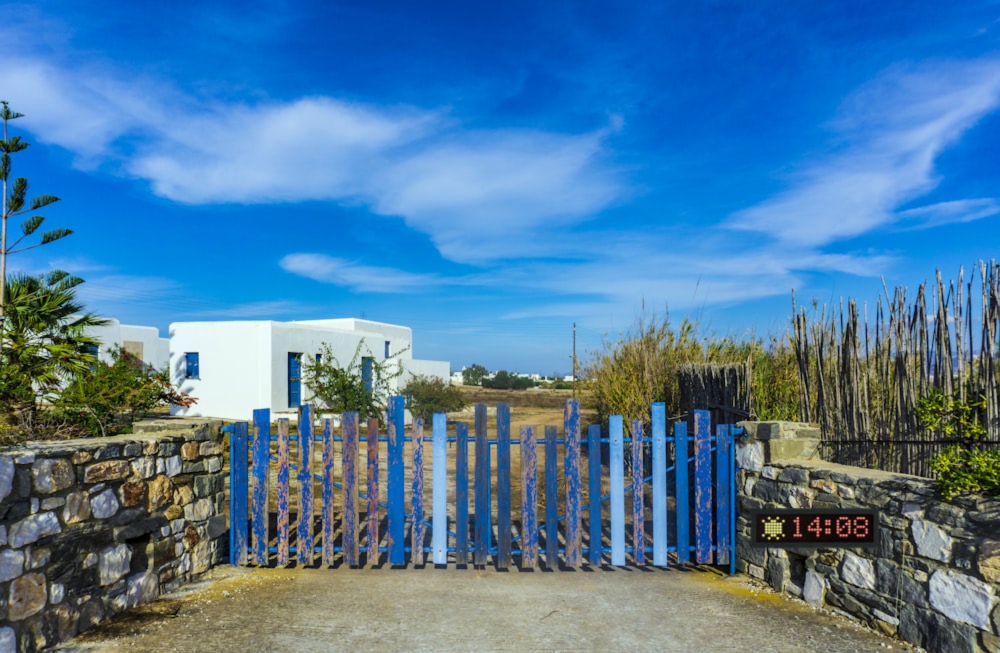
{"hour": 14, "minute": 8}
